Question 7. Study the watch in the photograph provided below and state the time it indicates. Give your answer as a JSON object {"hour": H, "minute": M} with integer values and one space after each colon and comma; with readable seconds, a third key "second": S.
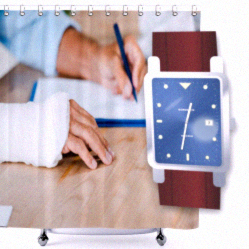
{"hour": 12, "minute": 32}
